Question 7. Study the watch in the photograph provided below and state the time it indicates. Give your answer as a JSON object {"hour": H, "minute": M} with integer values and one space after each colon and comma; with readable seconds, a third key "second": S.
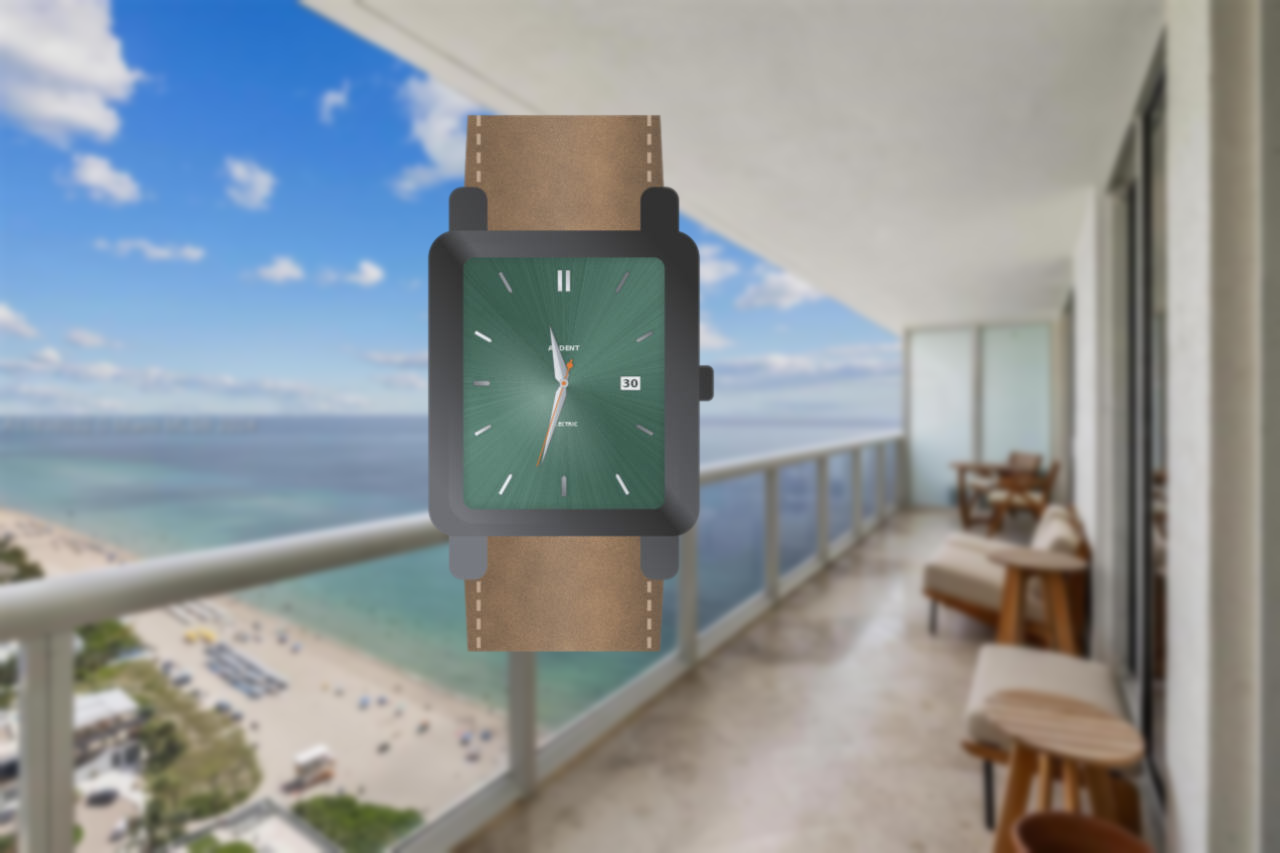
{"hour": 11, "minute": 32, "second": 33}
